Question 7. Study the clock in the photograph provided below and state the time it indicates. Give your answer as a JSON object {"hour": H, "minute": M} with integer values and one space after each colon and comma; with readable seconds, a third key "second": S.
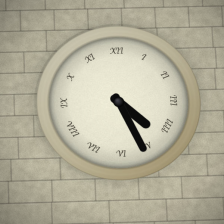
{"hour": 4, "minute": 26}
